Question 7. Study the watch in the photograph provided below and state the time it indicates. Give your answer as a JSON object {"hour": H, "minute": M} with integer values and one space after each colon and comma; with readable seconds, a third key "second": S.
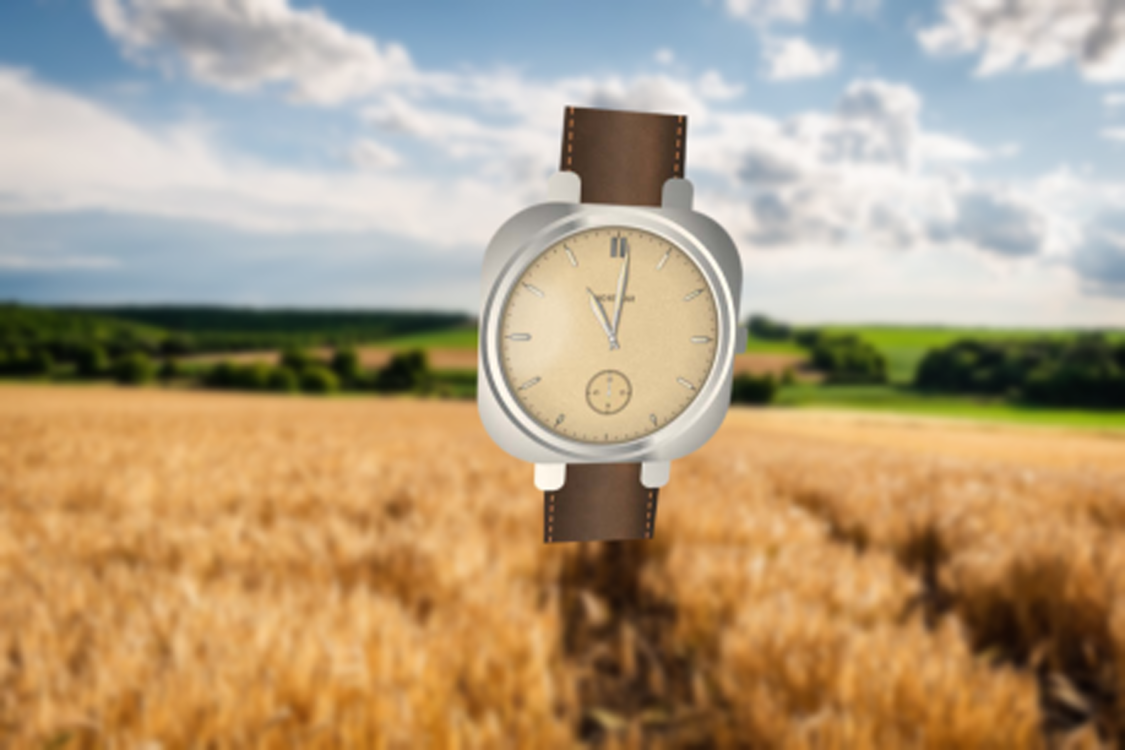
{"hour": 11, "minute": 1}
